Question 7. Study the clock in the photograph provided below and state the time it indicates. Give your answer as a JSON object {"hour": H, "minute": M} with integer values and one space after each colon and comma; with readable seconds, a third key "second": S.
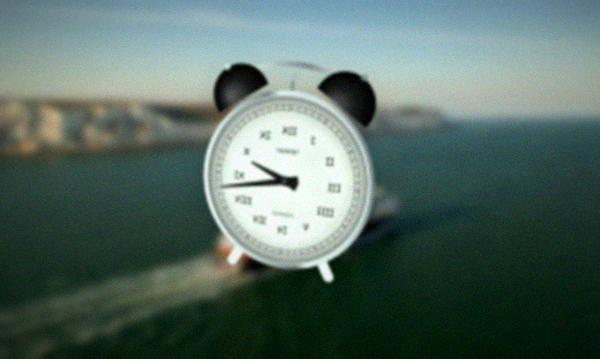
{"hour": 9, "minute": 43}
